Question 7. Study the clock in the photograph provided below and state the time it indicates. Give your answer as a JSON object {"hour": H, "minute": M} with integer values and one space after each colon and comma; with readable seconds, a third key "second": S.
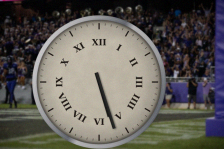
{"hour": 5, "minute": 27}
